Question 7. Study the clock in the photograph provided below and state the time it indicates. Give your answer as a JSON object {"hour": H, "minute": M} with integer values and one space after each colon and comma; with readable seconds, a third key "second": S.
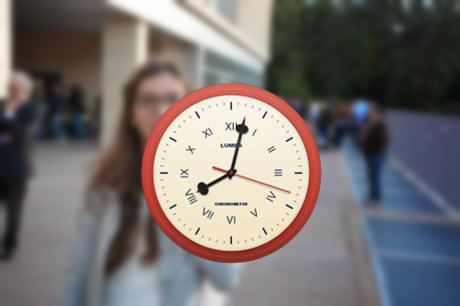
{"hour": 8, "minute": 2, "second": 18}
